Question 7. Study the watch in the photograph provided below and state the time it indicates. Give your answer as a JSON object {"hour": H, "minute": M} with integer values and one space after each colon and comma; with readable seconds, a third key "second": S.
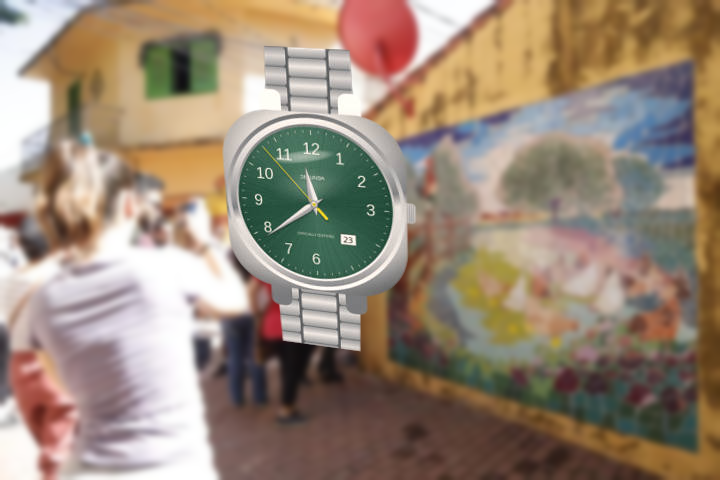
{"hour": 11, "minute": 38, "second": 53}
